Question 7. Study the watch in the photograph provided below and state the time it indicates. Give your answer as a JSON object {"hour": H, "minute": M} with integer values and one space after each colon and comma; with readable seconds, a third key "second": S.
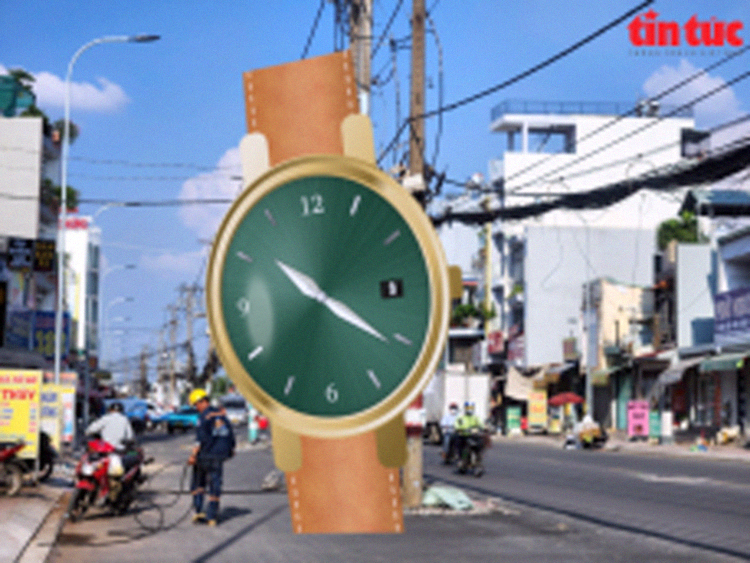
{"hour": 10, "minute": 21}
